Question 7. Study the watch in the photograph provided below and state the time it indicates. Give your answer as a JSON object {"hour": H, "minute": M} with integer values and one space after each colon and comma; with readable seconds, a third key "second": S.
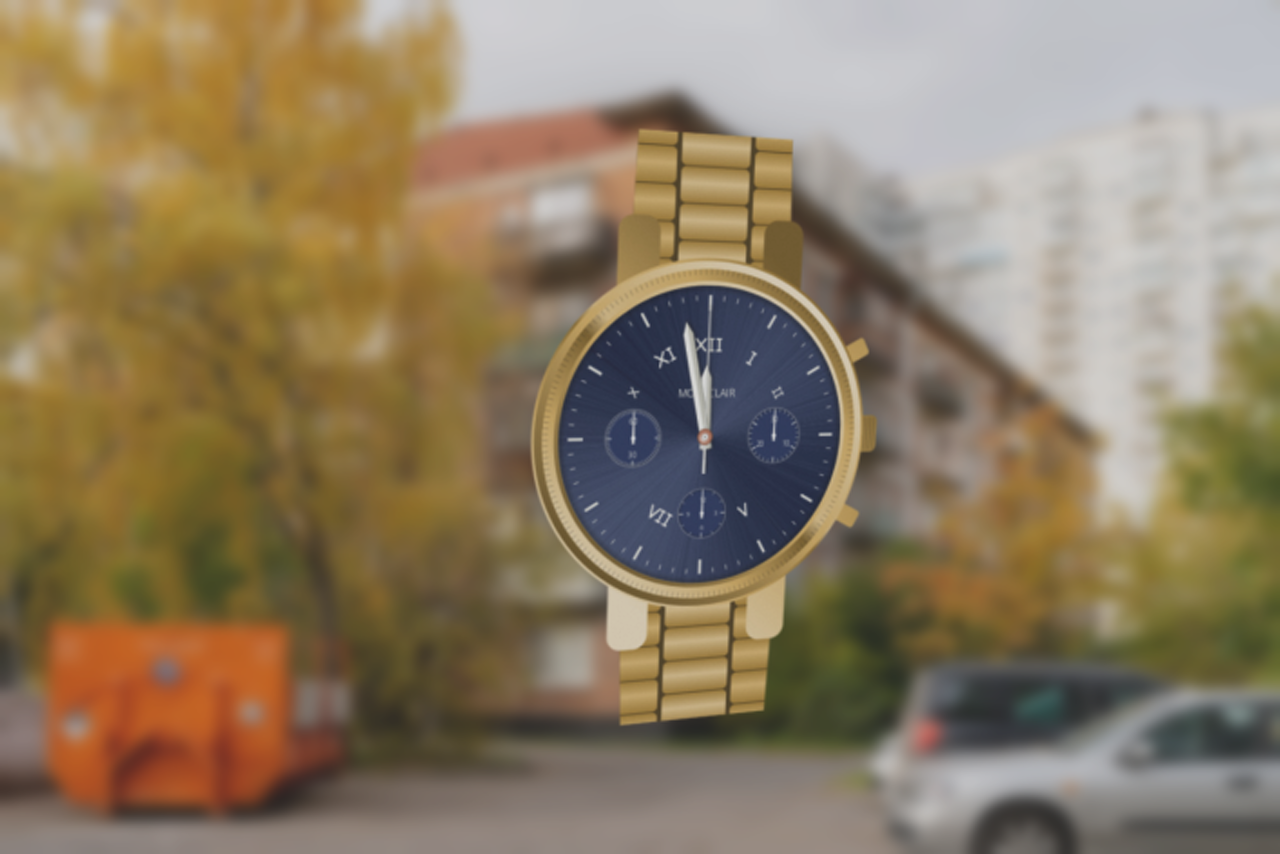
{"hour": 11, "minute": 58}
